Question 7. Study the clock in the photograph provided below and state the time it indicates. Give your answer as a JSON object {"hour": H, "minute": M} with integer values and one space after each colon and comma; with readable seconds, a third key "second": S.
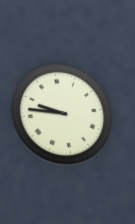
{"hour": 9, "minute": 47}
